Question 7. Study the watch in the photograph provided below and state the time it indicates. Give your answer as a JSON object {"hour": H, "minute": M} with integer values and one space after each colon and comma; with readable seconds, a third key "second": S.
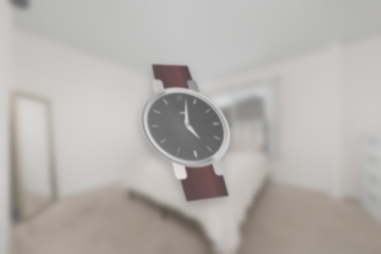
{"hour": 5, "minute": 2}
